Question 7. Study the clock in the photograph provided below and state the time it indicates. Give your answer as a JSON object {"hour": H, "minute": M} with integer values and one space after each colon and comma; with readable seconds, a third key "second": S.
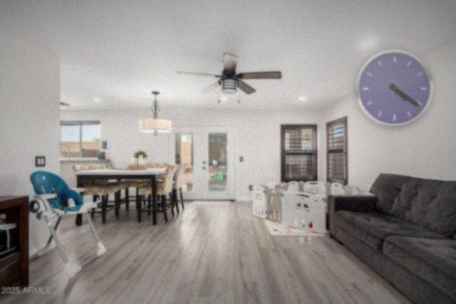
{"hour": 4, "minute": 21}
